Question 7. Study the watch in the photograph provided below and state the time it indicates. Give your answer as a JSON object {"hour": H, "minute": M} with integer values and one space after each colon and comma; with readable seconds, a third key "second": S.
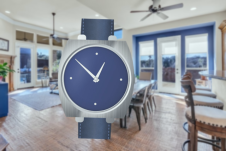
{"hour": 12, "minute": 52}
